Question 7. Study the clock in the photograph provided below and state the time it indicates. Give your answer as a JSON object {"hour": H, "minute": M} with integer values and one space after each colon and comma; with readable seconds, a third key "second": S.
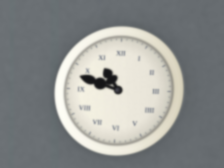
{"hour": 10, "minute": 48}
